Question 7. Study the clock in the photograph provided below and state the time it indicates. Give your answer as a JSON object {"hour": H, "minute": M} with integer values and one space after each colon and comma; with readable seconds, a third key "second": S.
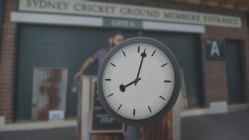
{"hour": 8, "minute": 2}
